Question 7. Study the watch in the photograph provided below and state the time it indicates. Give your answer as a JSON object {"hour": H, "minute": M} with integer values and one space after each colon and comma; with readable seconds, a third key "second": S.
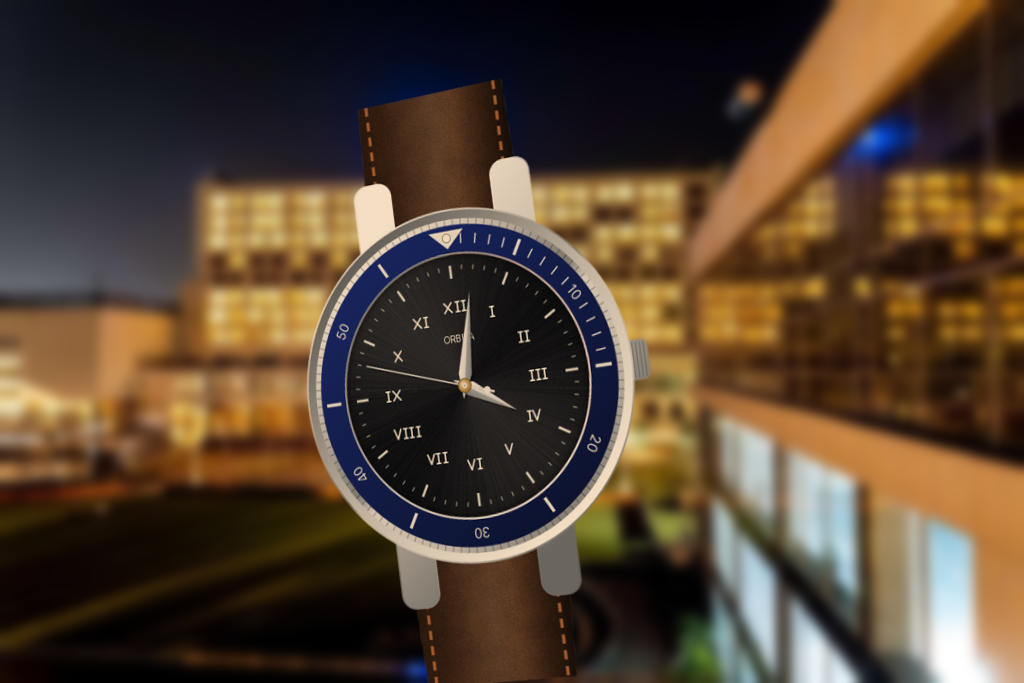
{"hour": 4, "minute": 1, "second": 48}
